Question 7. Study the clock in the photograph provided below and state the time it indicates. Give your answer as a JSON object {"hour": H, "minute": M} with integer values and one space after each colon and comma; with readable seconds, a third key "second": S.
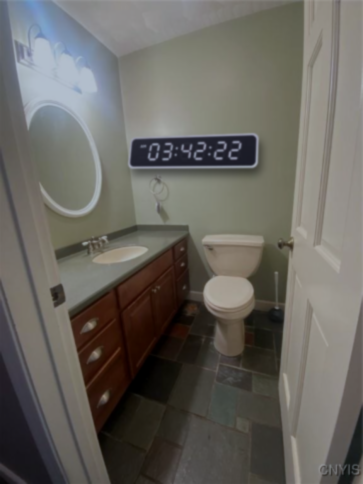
{"hour": 3, "minute": 42, "second": 22}
